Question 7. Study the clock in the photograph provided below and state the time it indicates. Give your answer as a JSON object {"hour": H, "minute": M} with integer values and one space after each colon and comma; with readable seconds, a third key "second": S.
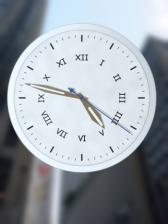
{"hour": 4, "minute": 47, "second": 21}
